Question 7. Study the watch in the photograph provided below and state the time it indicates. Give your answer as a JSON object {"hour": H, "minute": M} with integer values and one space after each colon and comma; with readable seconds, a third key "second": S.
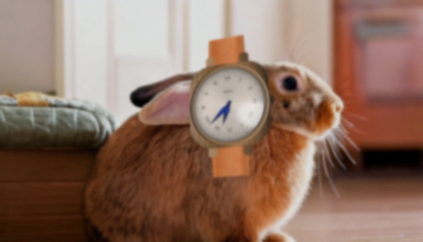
{"hour": 6, "minute": 38}
